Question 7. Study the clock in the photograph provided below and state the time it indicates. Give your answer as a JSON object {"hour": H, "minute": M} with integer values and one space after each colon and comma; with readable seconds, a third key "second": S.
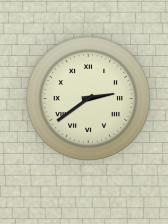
{"hour": 2, "minute": 39}
